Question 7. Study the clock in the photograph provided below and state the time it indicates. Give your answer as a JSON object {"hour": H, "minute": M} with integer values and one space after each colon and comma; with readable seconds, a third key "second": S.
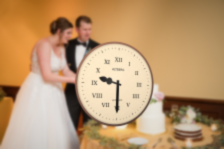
{"hour": 9, "minute": 30}
